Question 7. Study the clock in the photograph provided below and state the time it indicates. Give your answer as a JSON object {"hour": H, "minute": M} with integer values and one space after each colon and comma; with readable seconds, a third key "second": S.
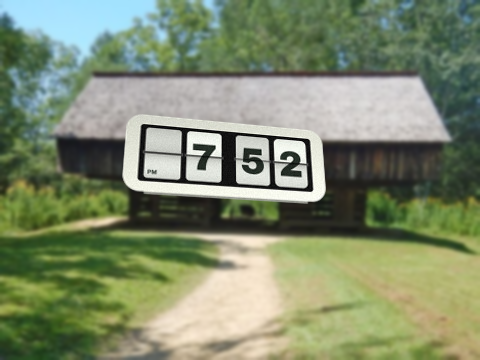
{"hour": 7, "minute": 52}
